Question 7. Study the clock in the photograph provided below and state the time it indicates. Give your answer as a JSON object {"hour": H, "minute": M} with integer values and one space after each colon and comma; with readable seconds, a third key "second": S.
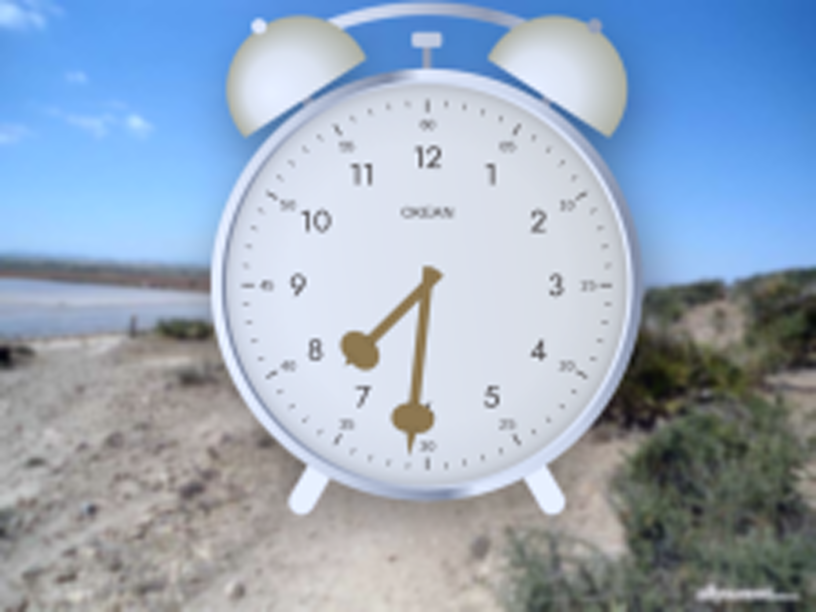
{"hour": 7, "minute": 31}
